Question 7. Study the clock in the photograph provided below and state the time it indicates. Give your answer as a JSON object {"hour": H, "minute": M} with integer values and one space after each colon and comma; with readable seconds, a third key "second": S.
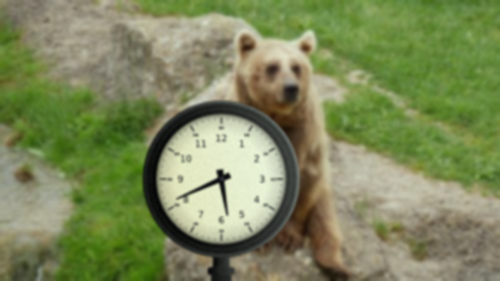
{"hour": 5, "minute": 41}
